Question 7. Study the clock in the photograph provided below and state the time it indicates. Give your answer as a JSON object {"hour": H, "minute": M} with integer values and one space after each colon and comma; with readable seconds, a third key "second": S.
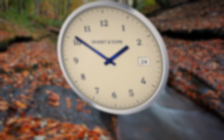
{"hour": 1, "minute": 51}
